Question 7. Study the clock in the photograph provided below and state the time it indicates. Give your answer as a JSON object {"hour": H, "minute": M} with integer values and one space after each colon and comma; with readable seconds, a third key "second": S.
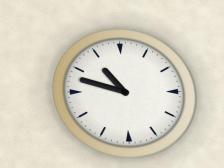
{"hour": 10, "minute": 48}
